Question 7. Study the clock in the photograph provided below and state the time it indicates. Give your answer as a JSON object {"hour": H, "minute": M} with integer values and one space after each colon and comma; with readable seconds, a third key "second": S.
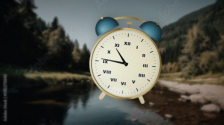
{"hour": 10, "minute": 46}
